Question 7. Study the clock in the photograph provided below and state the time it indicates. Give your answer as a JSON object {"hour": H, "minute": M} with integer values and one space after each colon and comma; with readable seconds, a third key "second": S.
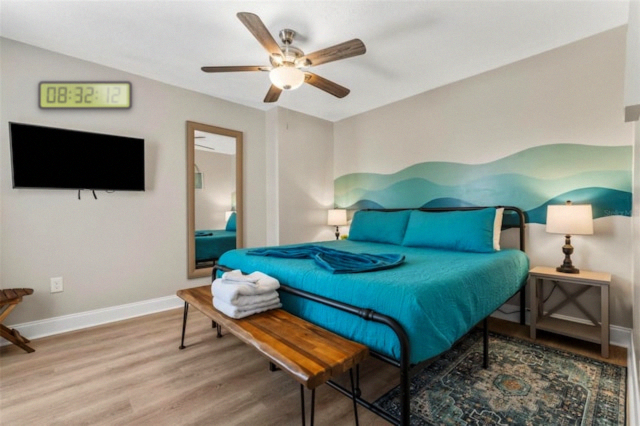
{"hour": 8, "minute": 32, "second": 12}
